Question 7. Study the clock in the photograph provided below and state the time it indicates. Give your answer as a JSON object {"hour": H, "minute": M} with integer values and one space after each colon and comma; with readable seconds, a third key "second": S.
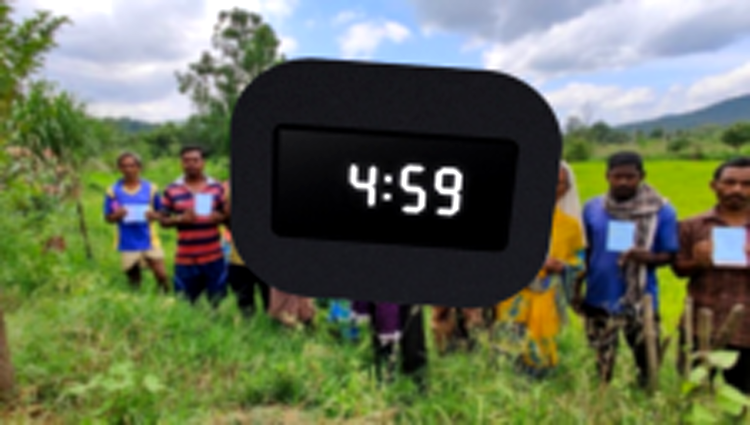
{"hour": 4, "minute": 59}
